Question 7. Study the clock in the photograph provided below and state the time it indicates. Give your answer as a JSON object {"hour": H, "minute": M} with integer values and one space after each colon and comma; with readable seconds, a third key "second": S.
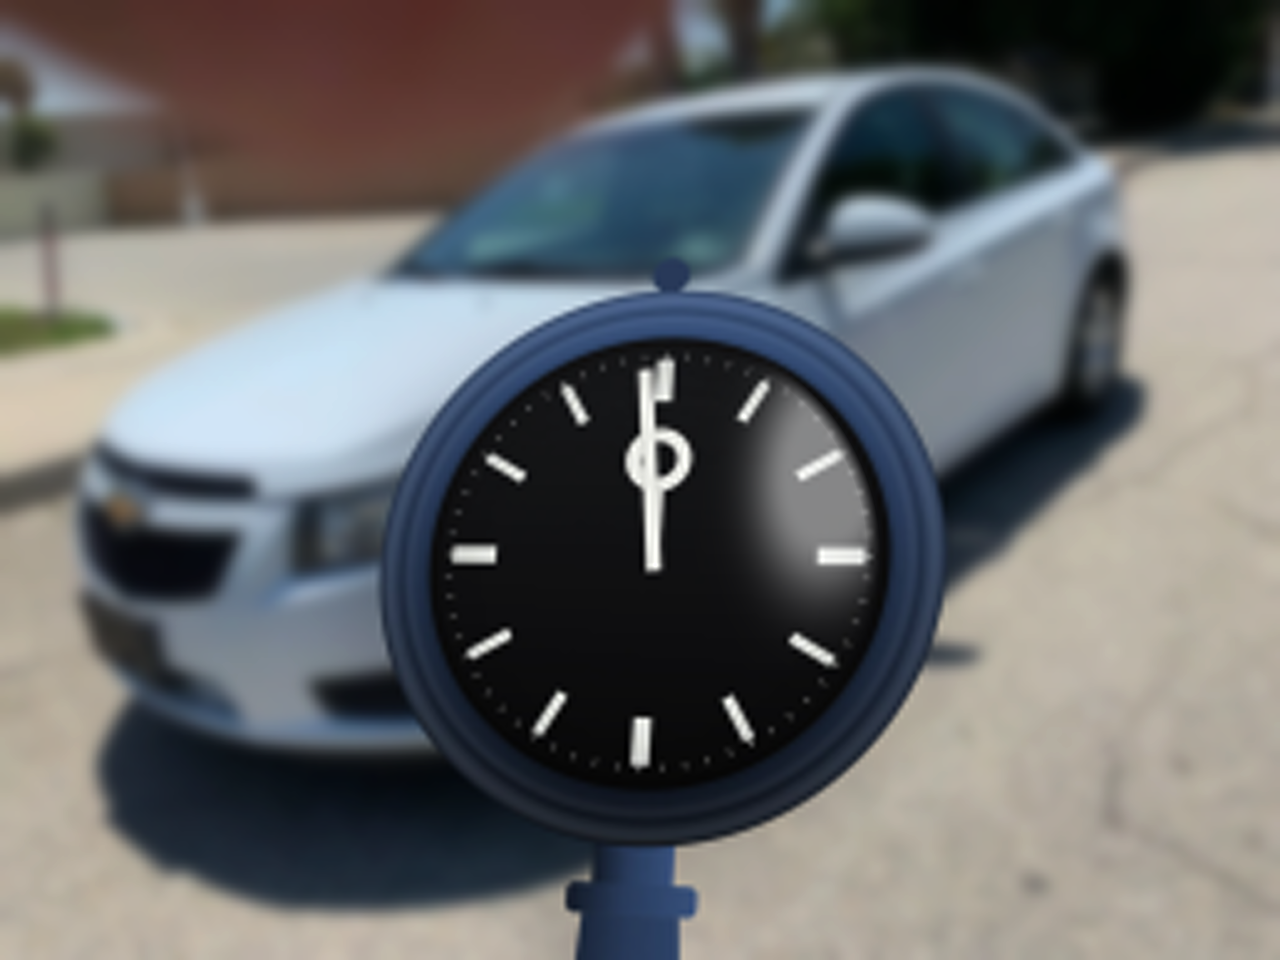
{"hour": 11, "minute": 59}
